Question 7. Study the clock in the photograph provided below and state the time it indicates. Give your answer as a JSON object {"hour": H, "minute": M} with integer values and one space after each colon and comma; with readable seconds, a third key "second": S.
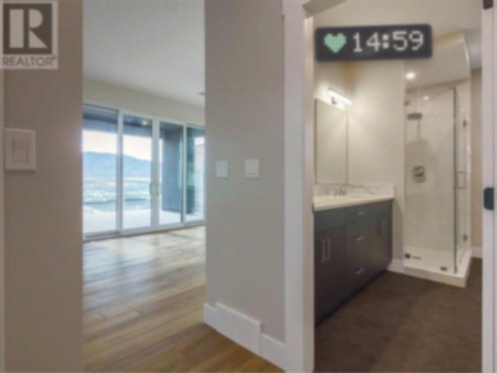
{"hour": 14, "minute": 59}
